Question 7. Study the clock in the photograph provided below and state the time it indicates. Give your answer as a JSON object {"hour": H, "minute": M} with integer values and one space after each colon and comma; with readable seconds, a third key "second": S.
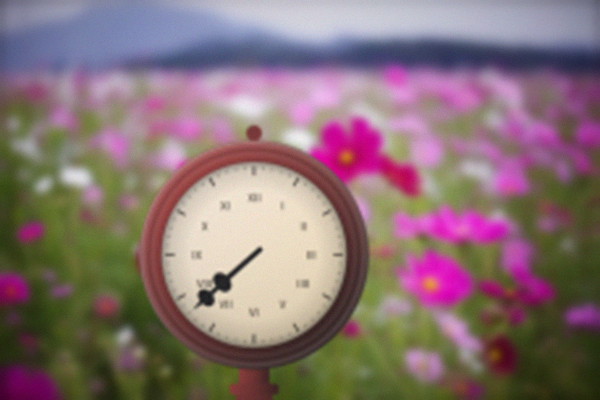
{"hour": 7, "minute": 38}
